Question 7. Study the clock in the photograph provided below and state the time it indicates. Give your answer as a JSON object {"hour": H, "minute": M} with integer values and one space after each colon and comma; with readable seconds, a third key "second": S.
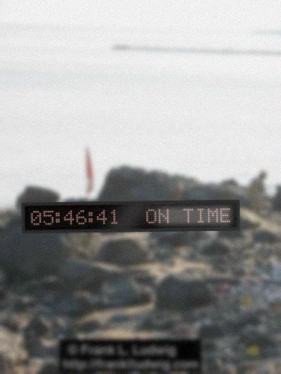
{"hour": 5, "minute": 46, "second": 41}
